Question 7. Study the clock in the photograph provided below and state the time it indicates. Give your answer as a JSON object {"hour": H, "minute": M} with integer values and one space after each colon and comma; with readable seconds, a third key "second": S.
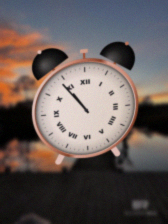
{"hour": 10, "minute": 54}
